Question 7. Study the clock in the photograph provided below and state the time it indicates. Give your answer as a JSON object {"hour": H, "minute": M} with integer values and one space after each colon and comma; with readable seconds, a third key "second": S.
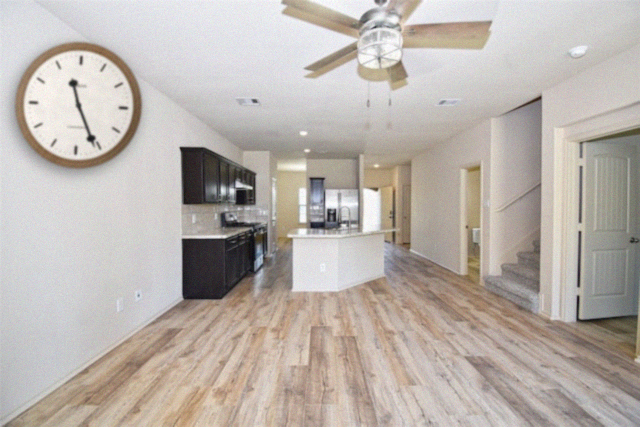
{"hour": 11, "minute": 26}
